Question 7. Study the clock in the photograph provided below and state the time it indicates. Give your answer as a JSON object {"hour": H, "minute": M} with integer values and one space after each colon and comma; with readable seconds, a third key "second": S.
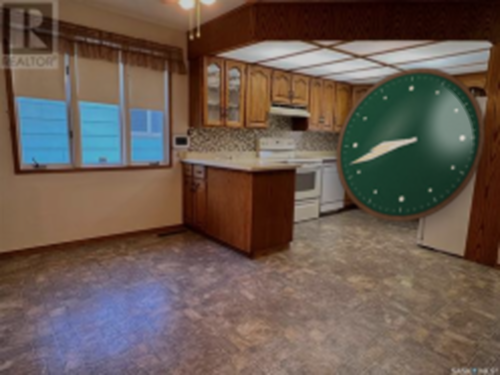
{"hour": 8, "minute": 42}
